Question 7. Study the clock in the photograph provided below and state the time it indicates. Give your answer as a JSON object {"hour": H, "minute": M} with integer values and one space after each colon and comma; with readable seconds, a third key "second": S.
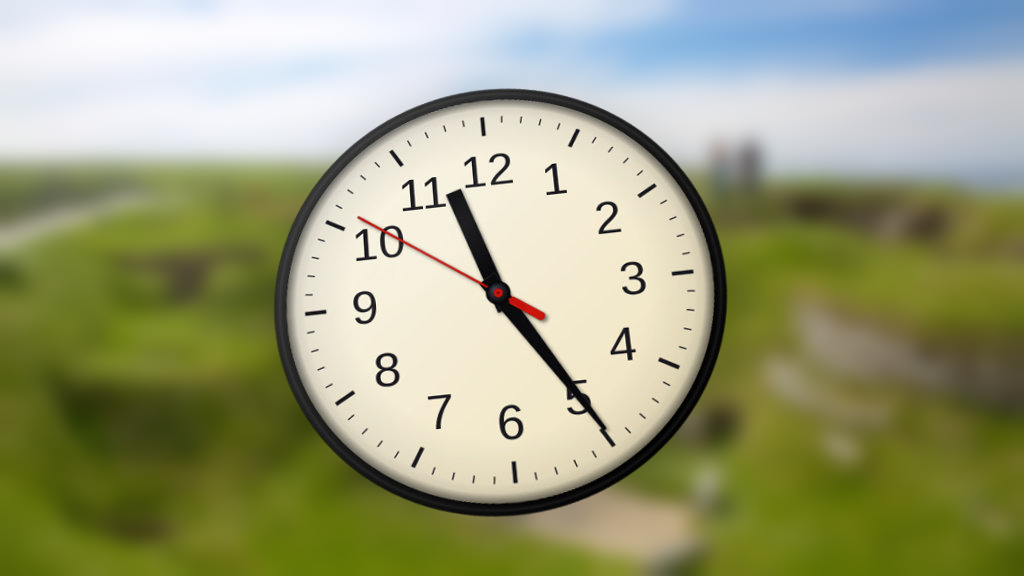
{"hour": 11, "minute": 24, "second": 51}
